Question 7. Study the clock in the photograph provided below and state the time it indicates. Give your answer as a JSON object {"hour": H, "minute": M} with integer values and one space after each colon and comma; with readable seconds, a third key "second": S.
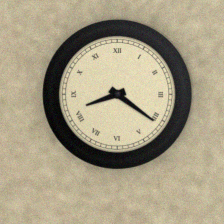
{"hour": 8, "minute": 21}
